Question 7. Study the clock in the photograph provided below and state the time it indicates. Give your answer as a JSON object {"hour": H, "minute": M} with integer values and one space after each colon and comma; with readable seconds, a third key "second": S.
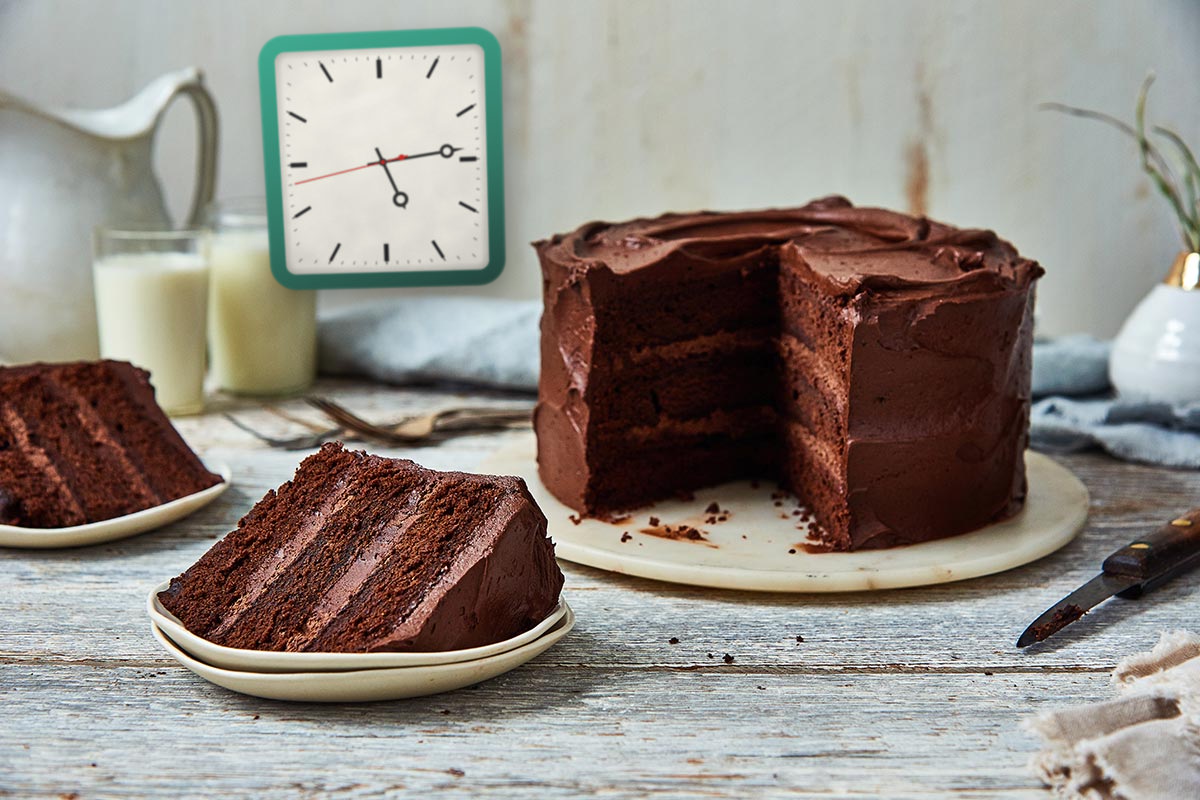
{"hour": 5, "minute": 13, "second": 43}
